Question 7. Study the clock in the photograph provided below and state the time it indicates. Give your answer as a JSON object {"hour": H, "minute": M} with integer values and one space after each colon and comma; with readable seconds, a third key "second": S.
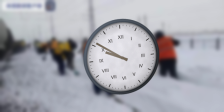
{"hour": 9, "minute": 51}
